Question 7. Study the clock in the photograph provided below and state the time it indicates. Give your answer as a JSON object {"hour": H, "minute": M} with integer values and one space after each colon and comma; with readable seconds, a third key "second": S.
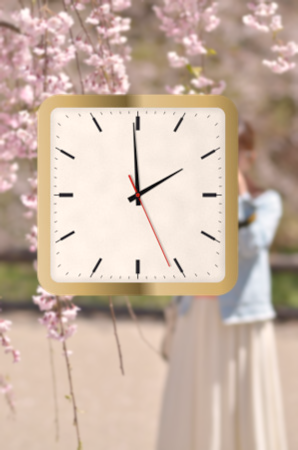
{"hour": 1, "minute": 59, "second": 26}
